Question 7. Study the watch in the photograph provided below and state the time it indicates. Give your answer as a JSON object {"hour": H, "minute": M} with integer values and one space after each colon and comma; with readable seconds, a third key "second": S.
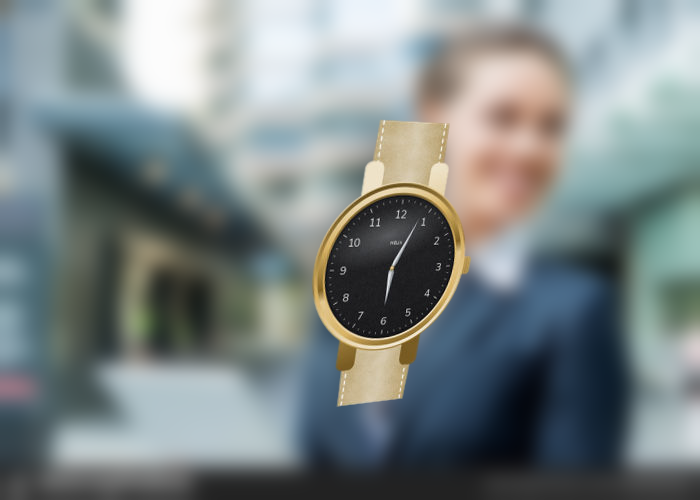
{"hour": 6, "minute": 4}
